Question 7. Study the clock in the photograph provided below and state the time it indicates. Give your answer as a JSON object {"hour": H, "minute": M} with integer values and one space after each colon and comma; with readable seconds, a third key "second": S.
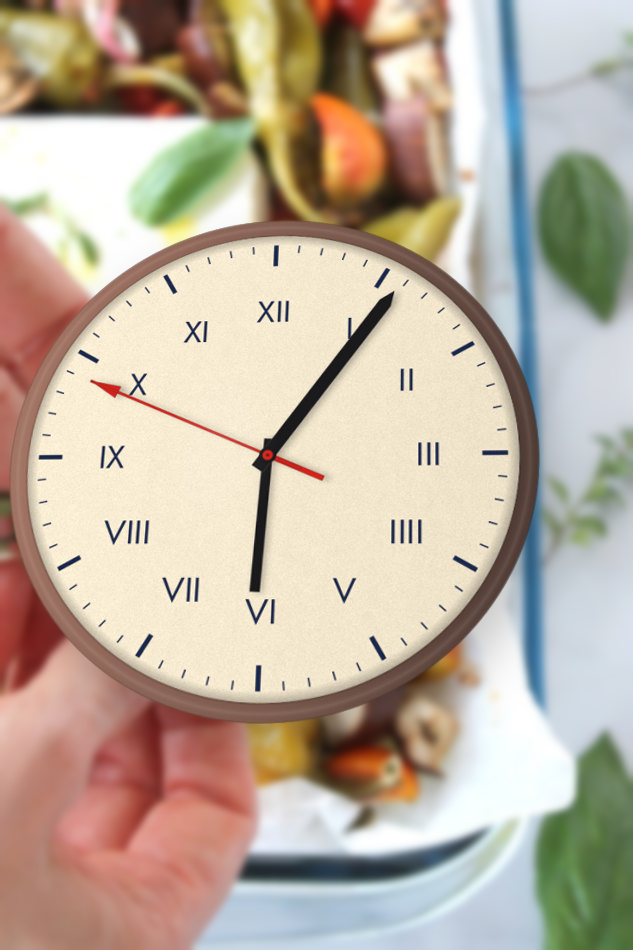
{"hour": 6, "minute": 5, "second": 49}
